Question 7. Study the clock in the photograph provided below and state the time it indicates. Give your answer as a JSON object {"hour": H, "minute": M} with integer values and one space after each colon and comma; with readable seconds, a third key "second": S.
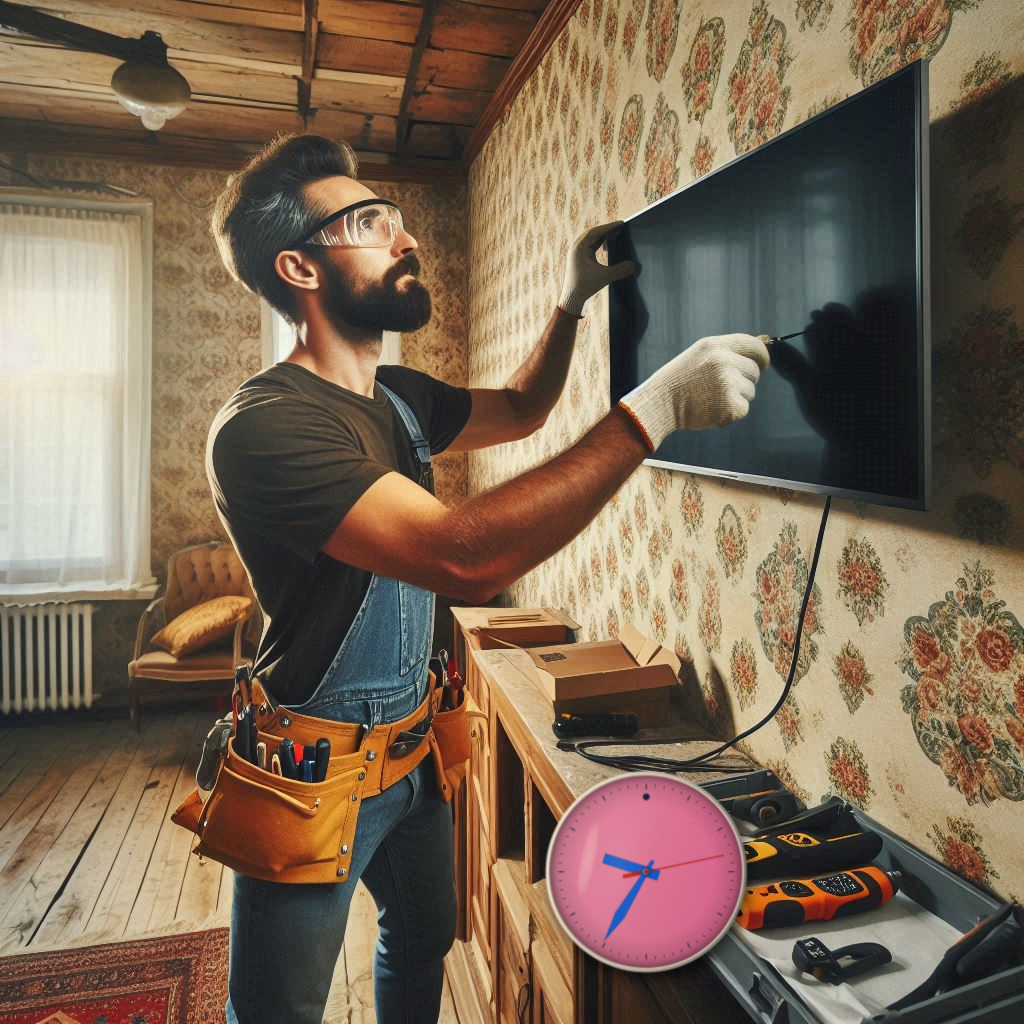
{"hour": 9, "minute": 35, "second": 13}
